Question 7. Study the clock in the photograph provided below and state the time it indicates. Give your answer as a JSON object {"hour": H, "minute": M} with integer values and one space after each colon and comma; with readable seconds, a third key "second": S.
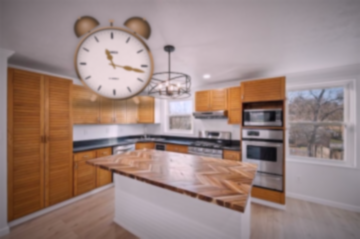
{"hour": 11, "minute": 17}
